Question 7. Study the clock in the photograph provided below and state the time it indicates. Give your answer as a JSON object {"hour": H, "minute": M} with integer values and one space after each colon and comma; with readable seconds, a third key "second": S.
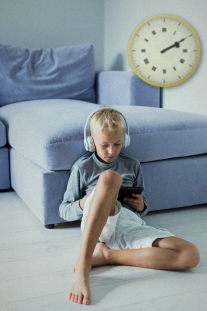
{"hour": 2, "minute": 10}
